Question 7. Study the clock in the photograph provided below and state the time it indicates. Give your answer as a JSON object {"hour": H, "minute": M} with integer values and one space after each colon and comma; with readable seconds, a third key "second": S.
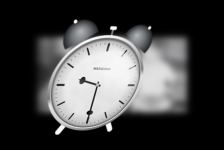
{"hour": 9, "minute": 30}
